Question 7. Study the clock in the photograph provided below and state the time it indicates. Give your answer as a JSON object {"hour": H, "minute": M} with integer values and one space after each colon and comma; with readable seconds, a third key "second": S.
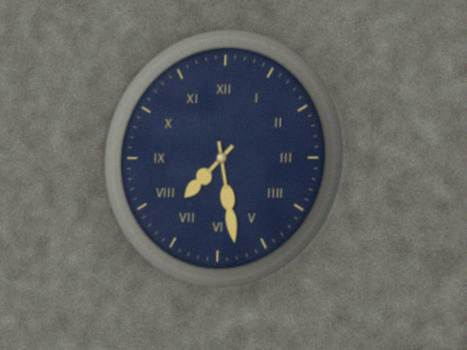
{"hour": 7, "minute": 28}
